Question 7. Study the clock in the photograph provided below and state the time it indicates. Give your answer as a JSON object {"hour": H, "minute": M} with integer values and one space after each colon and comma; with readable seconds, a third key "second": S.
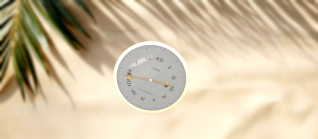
{"hour": 2, "minute": 43}
